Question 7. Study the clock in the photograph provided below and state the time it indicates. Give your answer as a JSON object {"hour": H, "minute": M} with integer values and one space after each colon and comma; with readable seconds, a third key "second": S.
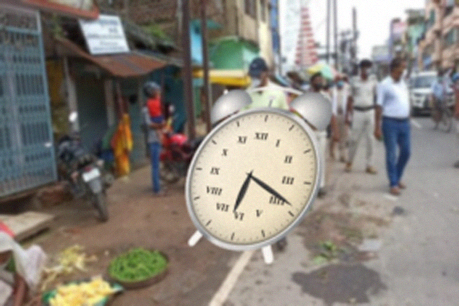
{"hour": 6, "minute": 19}
